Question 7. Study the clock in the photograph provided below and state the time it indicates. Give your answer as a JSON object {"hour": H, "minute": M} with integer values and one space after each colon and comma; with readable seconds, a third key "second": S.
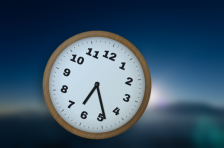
{"hour": 6, "minute": 24}
